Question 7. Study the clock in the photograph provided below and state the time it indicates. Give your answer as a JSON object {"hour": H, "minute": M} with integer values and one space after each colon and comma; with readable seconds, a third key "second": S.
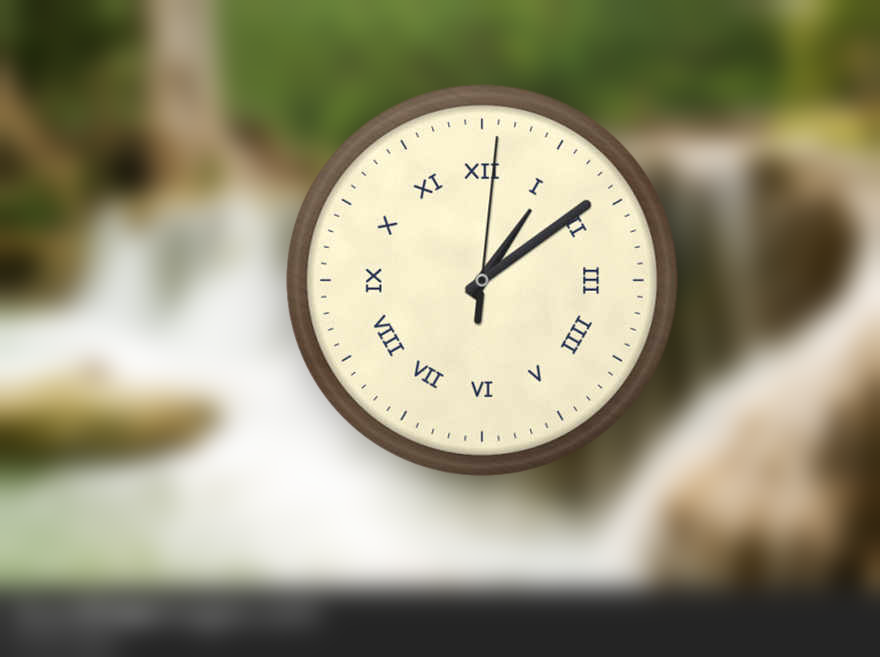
{"hour": 1, "minute": 9, "second": 1}
